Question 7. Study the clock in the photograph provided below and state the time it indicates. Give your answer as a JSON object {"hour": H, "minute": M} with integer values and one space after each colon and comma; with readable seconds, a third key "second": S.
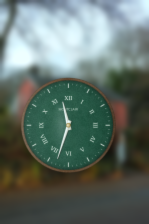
{"hour": 11, "minute": 33}
